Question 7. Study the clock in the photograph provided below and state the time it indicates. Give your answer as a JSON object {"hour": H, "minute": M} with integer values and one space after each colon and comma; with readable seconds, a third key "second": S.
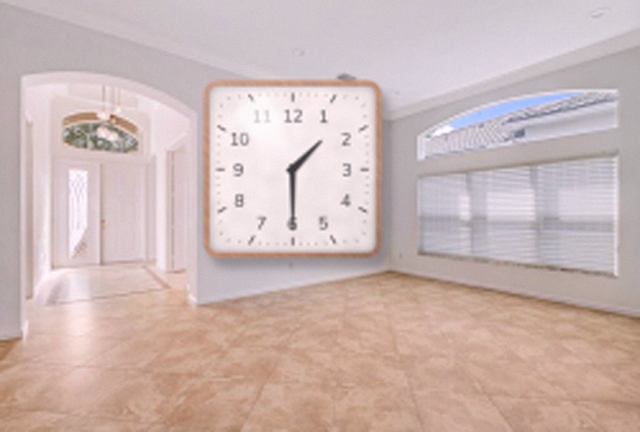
{"hour": 1, "minute": 30}
